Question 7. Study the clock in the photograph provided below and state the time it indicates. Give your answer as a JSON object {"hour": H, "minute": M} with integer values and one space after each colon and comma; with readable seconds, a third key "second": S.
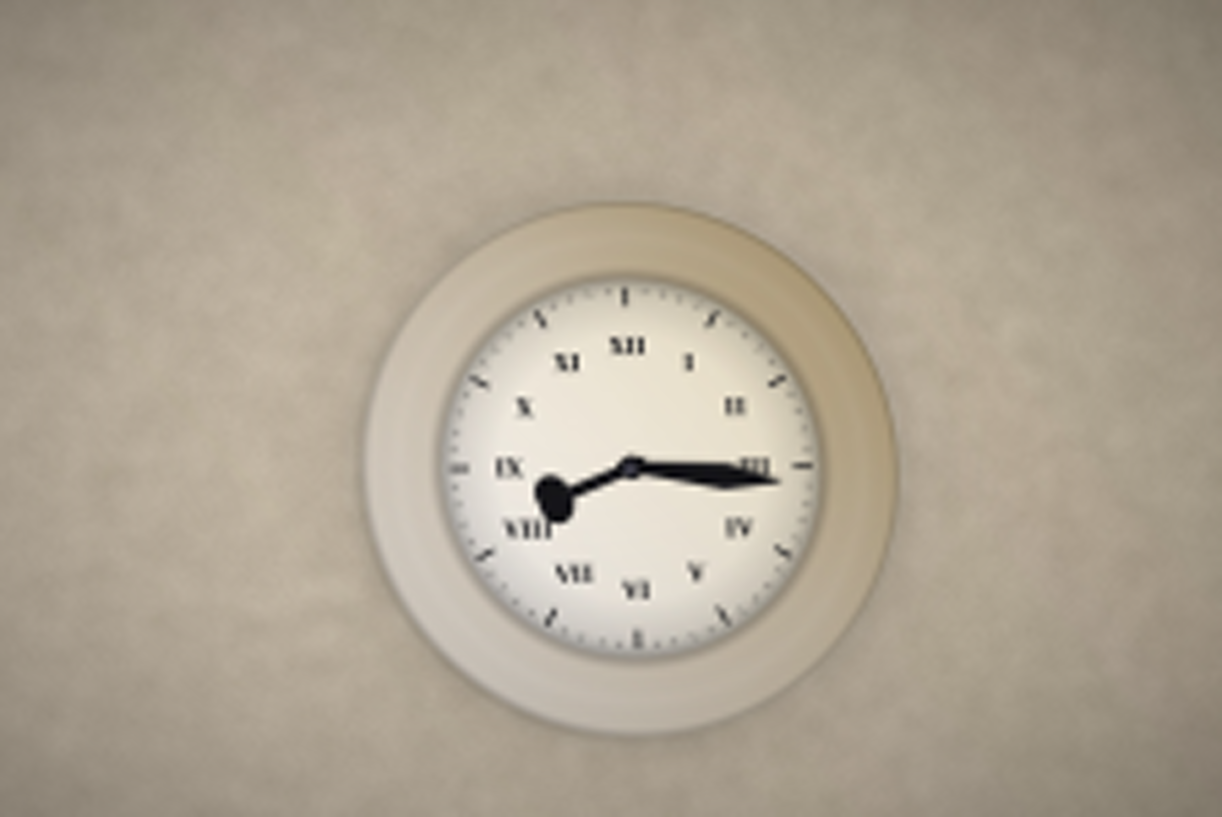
{"hour": 8, "minute": 16}
